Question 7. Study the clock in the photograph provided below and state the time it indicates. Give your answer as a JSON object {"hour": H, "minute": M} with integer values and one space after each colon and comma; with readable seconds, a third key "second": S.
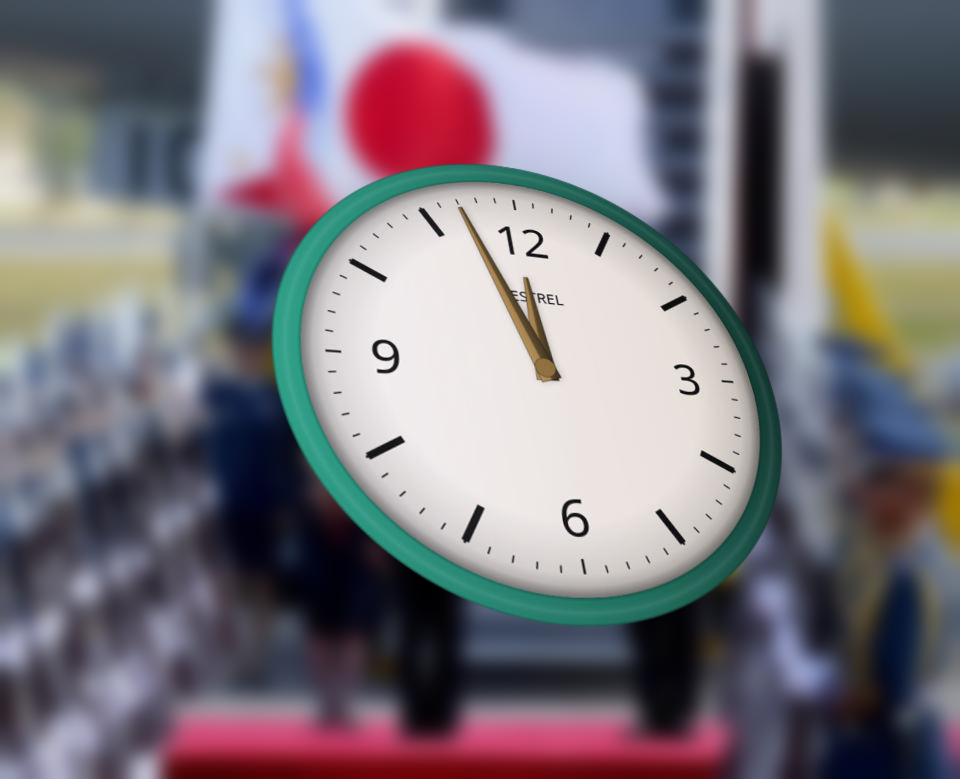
{"hour": 11, "minute": 57}
